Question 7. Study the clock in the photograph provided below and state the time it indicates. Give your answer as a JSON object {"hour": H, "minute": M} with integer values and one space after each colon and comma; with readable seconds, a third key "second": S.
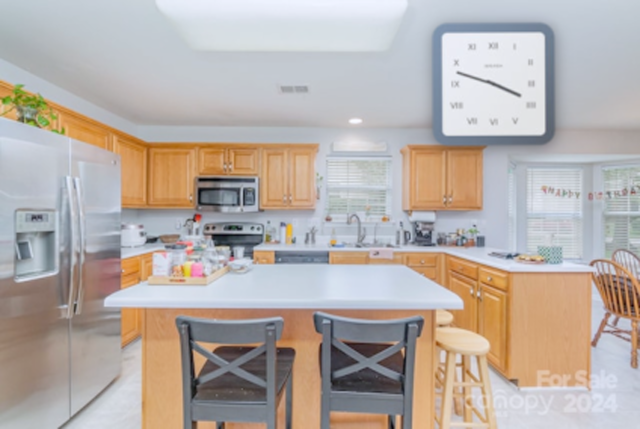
{"hour": 3, "minute": 48}
